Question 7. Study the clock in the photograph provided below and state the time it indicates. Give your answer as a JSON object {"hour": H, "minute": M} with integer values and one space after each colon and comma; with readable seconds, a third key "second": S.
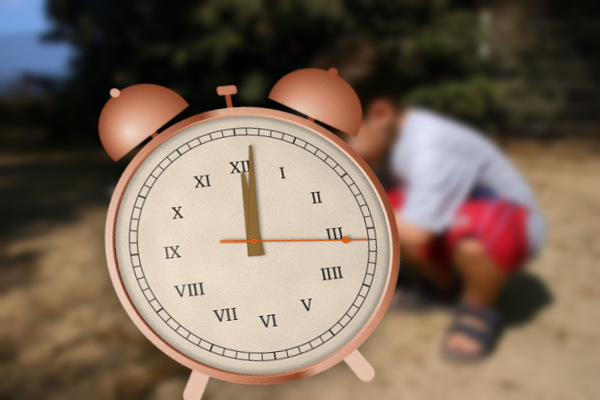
{"hour": 12, "minute": 1, "second": 16}
